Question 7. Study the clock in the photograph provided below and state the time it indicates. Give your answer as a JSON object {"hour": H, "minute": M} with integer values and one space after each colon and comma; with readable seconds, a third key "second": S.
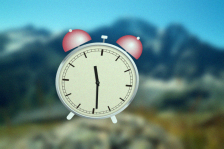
{"hour": 11, "minute": 29}
